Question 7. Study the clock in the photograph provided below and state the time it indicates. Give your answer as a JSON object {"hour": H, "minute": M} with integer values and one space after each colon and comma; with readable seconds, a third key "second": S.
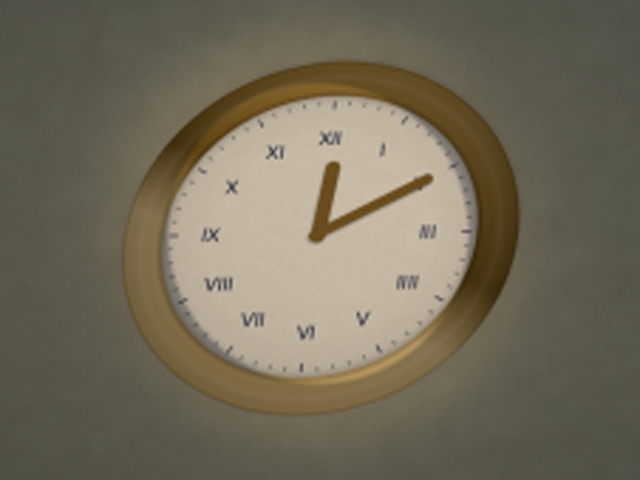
{"hour": 12, "minute": 10}
